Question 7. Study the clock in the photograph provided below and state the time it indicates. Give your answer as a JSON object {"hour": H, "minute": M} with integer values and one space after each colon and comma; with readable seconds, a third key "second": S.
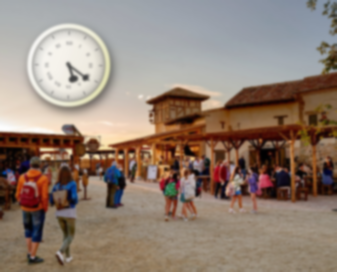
{"hour": 5, "minute": 21}
